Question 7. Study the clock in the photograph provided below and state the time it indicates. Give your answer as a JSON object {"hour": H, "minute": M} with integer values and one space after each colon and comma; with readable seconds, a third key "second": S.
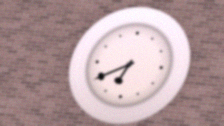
{"hour": 6, "minute": 40}
